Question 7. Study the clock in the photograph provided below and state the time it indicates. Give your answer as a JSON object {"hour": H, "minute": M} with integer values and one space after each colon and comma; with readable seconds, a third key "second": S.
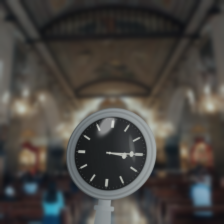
{"hour": 3, "minute": 15}
